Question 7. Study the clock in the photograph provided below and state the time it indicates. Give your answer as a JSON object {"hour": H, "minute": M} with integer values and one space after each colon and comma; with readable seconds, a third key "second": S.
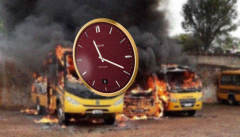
{"hour": 11, "minute": 19}
